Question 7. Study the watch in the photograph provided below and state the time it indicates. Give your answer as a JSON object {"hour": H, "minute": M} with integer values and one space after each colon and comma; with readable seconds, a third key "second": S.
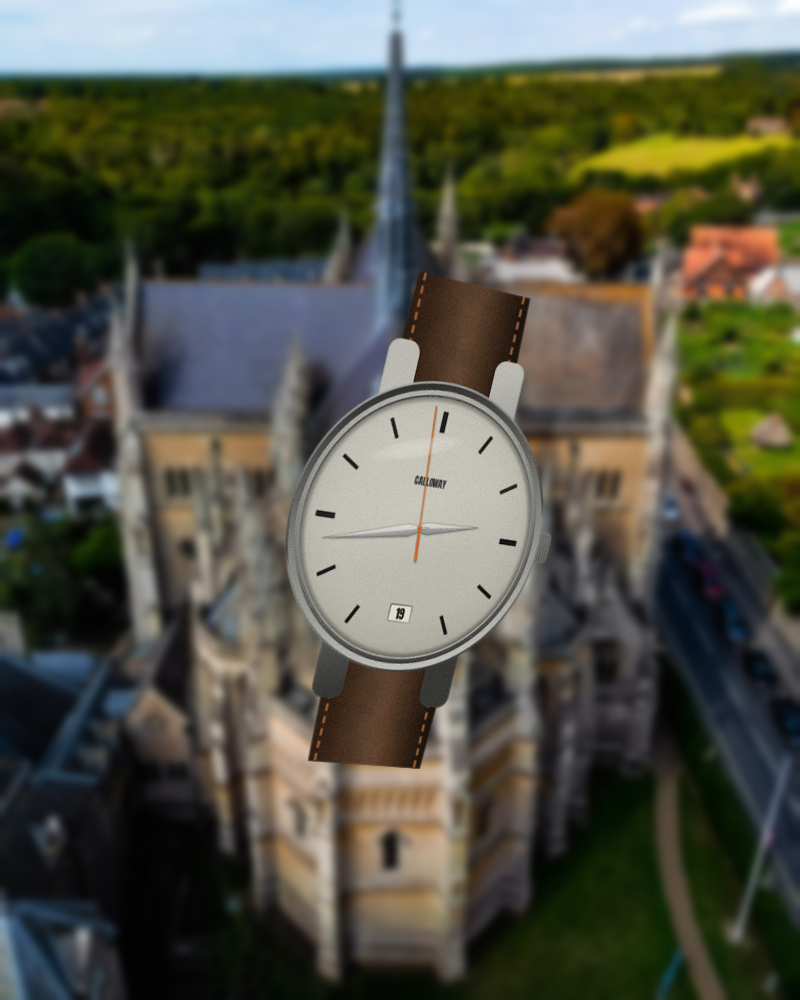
{"hour": 2, "minute": 42, "second": 59}
